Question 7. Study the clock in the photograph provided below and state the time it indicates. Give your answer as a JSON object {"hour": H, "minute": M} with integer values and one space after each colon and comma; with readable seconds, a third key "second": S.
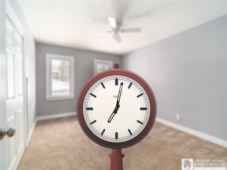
{"hour": 7, "minute": 2}
